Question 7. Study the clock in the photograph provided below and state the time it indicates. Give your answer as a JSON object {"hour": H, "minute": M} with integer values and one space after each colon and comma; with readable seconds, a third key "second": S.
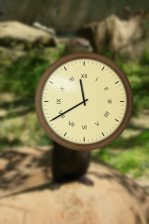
{"hour": 11, "minute": 40}
